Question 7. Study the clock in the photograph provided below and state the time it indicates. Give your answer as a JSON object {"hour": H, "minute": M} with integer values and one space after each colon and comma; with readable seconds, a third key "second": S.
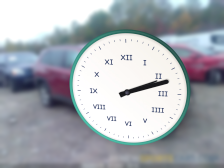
{"hour": 2, "minute": 12}
